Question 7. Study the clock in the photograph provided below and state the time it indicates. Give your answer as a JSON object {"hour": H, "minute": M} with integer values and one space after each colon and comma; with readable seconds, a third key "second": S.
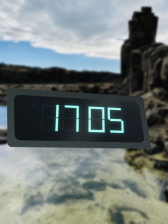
{"hour": 17, "minute": 5}
